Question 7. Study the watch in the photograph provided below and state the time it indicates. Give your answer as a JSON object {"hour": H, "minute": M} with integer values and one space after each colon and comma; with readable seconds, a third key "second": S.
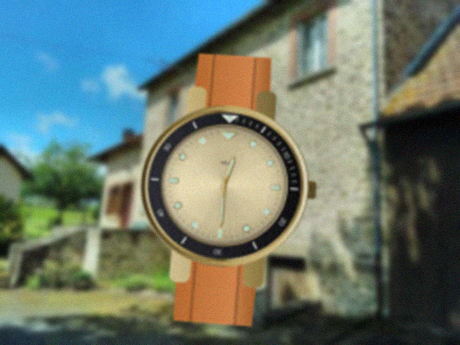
{"hour": 12, "minute": 30}
